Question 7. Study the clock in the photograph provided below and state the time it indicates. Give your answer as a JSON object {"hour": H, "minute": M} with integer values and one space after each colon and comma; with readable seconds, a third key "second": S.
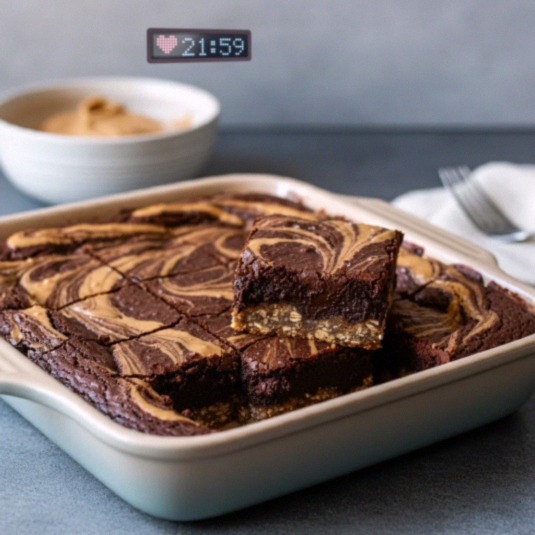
{"hour": 21, "minute": 59}
